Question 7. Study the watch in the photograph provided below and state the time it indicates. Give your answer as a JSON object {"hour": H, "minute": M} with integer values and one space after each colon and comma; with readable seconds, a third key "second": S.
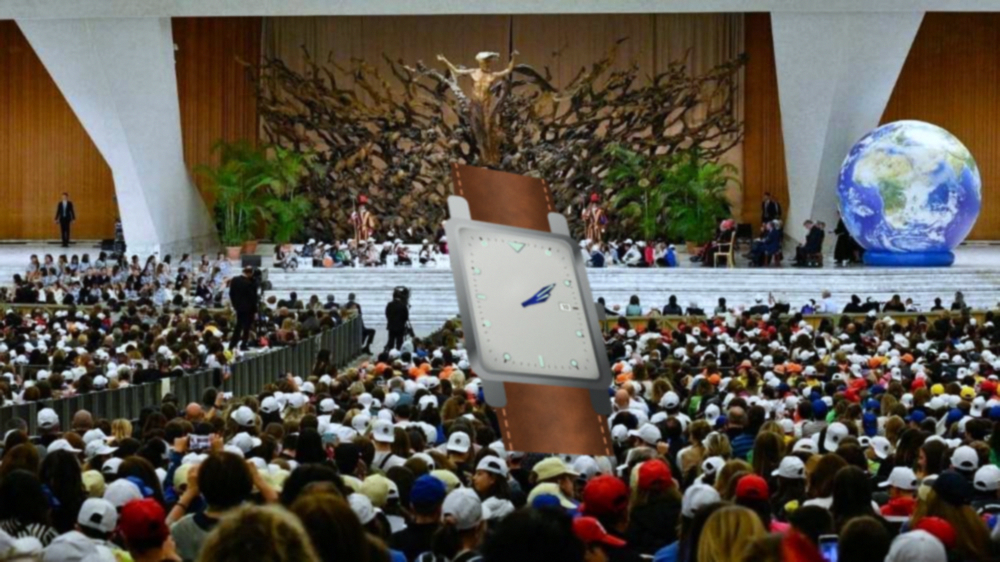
{"hour": 2, "minute": 9}
